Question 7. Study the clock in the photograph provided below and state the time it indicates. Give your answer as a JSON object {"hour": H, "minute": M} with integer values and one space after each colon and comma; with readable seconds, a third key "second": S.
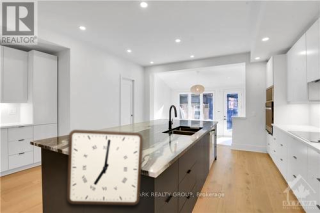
{"hour": 7, "minute": 1}
